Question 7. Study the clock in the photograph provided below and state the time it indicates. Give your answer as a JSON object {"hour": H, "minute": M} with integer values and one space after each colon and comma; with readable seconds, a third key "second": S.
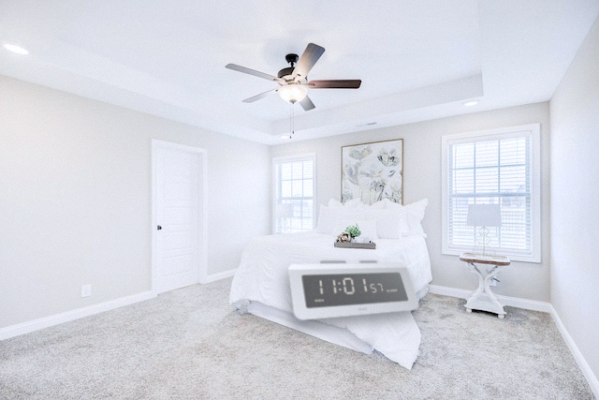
{"hour": 11, "minute": 1, "second": 57}
